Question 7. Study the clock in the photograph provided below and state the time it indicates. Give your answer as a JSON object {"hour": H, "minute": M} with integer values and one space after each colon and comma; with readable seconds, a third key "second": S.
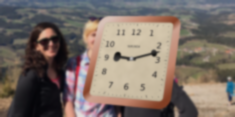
{"hour": 9, "minute": 12}
